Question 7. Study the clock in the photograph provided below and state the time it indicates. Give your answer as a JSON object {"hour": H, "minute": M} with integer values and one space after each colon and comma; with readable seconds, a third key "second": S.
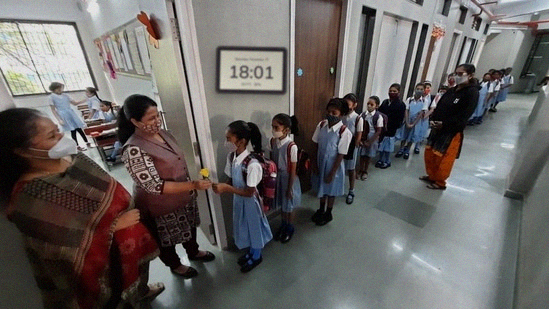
{"hour": 18, "minute": 1}
